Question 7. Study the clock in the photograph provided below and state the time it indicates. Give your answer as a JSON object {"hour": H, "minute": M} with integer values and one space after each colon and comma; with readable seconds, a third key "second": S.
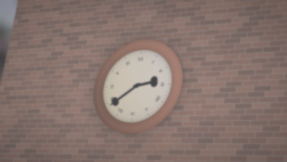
{"hour": 2, "minute": 39}
